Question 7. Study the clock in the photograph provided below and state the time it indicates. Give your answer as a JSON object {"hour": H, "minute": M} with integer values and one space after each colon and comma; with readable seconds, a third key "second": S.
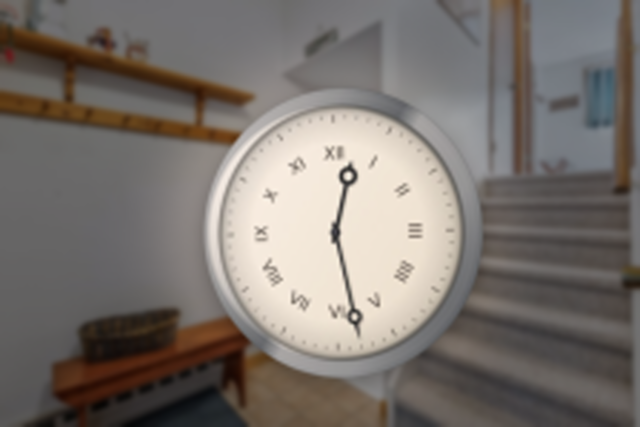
{"hour": 12, "minute": 28}
